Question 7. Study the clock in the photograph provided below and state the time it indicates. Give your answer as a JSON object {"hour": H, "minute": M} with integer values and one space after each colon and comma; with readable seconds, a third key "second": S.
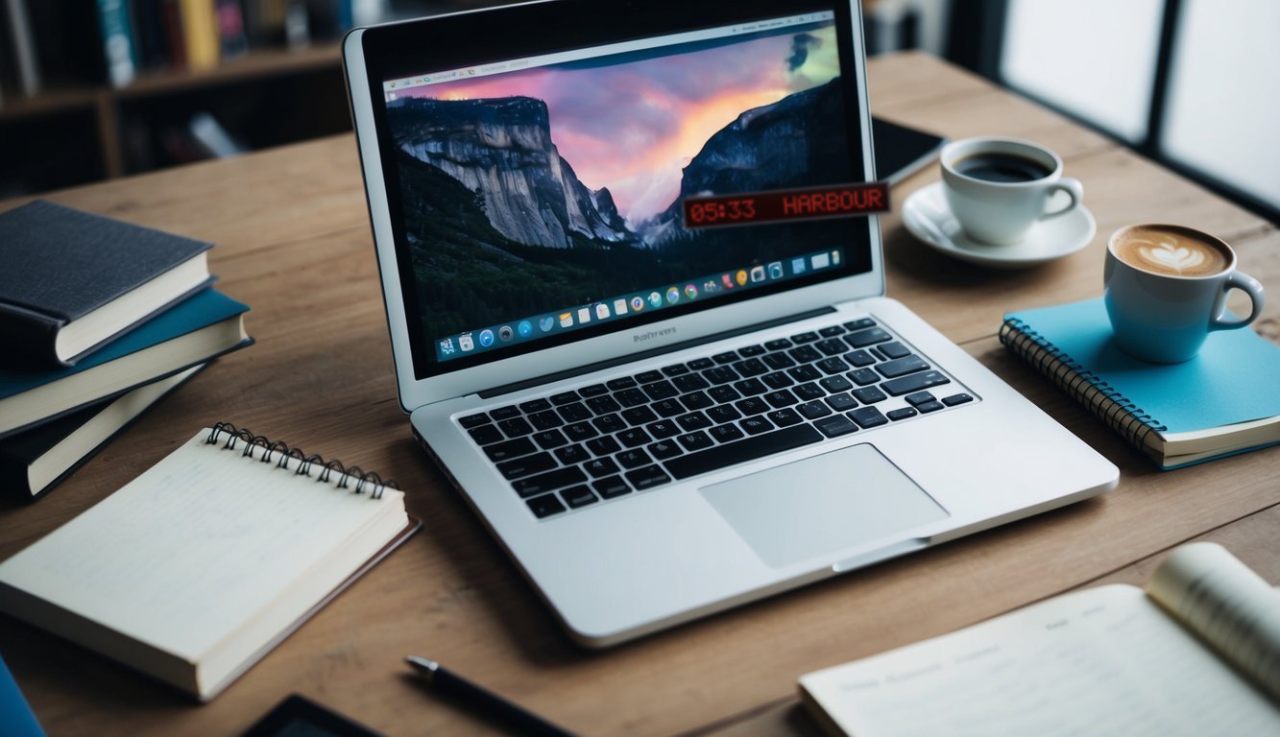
{"hour": 5, "minute": 33}
